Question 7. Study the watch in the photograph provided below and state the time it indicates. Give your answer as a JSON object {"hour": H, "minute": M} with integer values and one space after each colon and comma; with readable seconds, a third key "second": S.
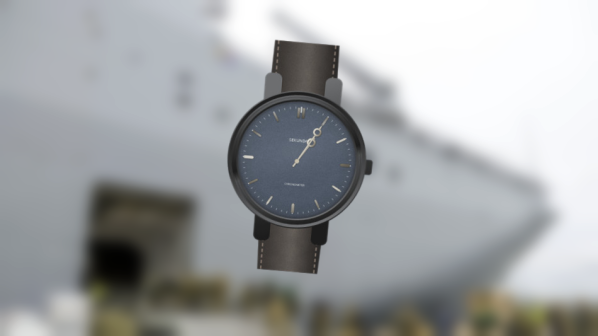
{"hour": 1, "minute": 5}
